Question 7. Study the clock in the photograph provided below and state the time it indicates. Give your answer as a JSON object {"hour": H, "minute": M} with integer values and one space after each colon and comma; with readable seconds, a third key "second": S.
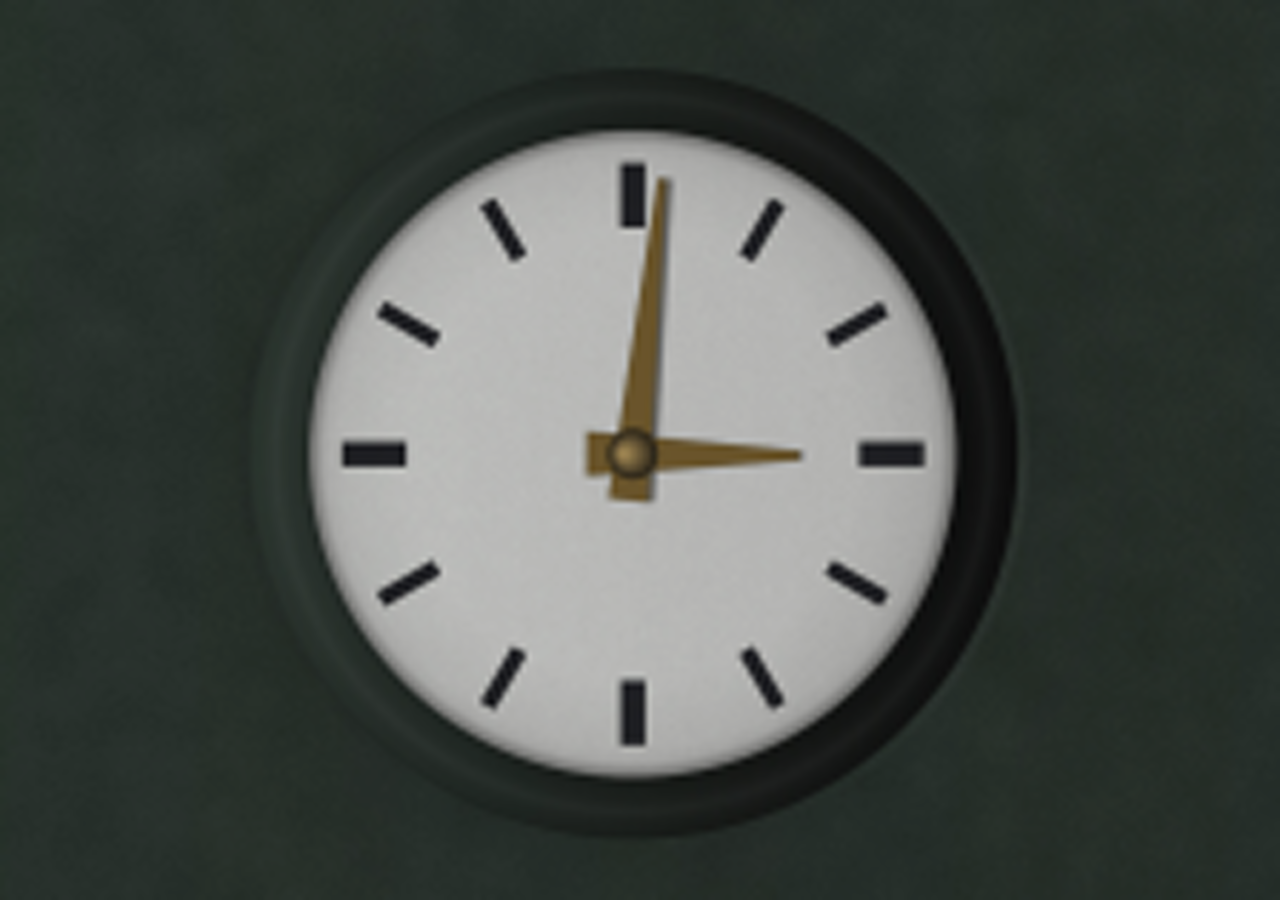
{"hour": 3, "minute": 1}
